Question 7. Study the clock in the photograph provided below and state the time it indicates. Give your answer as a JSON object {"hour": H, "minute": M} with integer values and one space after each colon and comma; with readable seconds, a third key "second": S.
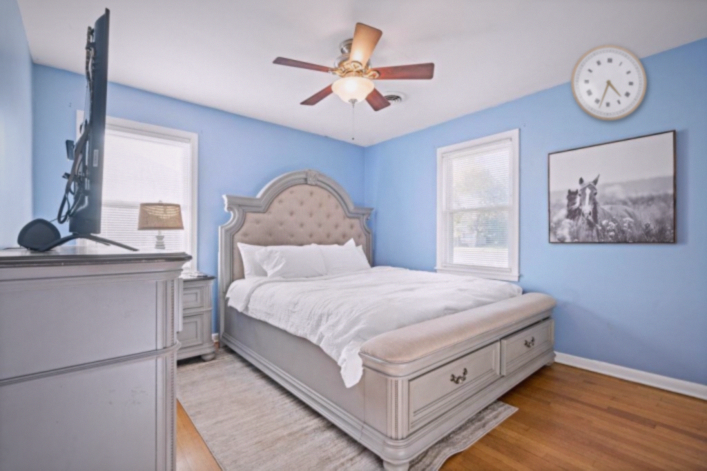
{"hour": 4, "minute": 33}
